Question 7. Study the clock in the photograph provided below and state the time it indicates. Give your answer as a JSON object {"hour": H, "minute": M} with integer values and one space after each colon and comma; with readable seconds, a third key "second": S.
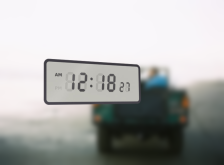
{"hour": 12, "minute": 18, "second": 27}
